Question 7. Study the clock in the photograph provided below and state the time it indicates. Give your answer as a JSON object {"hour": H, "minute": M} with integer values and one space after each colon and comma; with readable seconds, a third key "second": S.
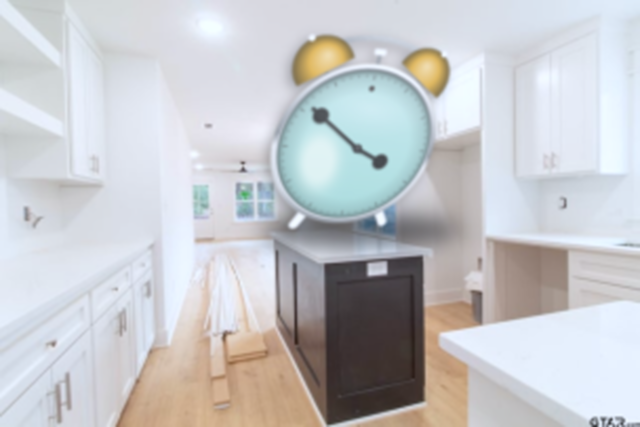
{"hour": 3, "minute": 51}
